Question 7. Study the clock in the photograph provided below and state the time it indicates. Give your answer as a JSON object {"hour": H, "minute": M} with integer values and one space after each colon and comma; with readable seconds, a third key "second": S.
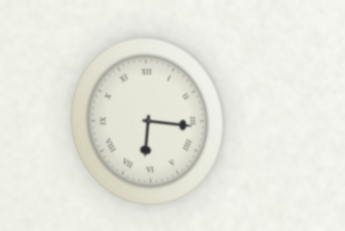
{"hour": 6, "minute": 16}
